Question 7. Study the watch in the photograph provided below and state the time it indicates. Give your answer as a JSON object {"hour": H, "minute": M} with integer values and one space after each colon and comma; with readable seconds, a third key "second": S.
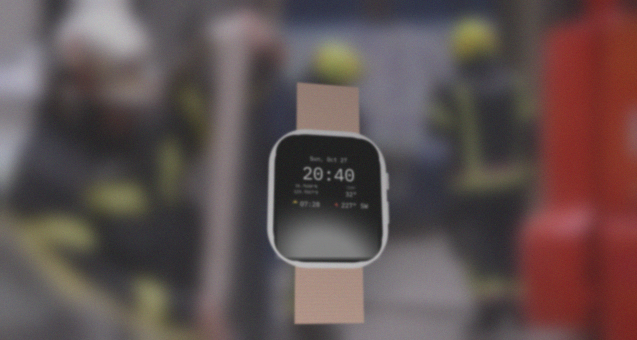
{"hour": 20, "minute": 40}
